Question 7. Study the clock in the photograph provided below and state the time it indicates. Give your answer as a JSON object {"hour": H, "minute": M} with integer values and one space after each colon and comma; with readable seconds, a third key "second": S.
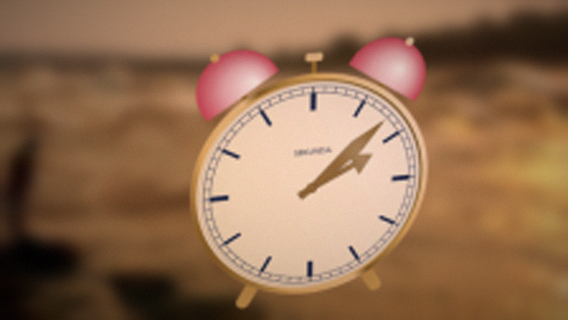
{"hour": 2, "minute": 8}
